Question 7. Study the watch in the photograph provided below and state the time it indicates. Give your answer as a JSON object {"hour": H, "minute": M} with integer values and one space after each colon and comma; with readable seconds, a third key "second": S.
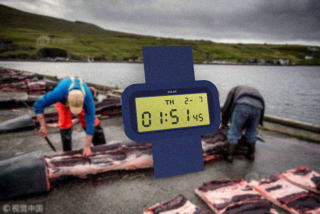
{"hour": 1, "minute": 51, "second": 45}
